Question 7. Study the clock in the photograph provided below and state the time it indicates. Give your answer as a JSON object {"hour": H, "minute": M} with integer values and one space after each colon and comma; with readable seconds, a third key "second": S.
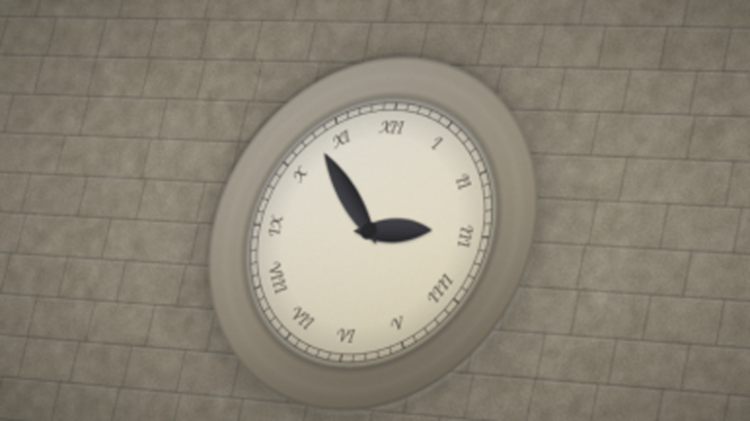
{"hour": 2, "minute": 53}
